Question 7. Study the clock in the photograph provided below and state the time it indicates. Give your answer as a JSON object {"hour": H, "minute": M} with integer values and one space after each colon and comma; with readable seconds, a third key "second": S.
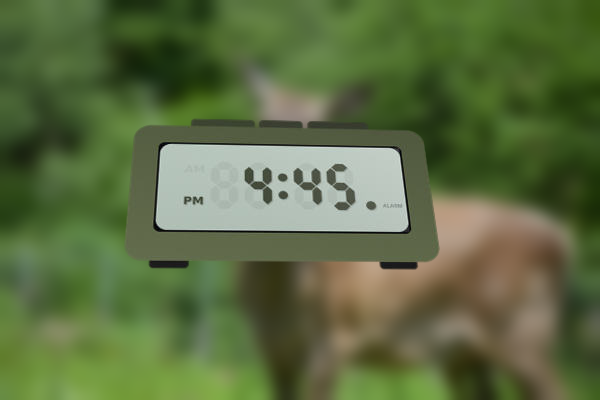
{"hour": 4, "minute": 45}
